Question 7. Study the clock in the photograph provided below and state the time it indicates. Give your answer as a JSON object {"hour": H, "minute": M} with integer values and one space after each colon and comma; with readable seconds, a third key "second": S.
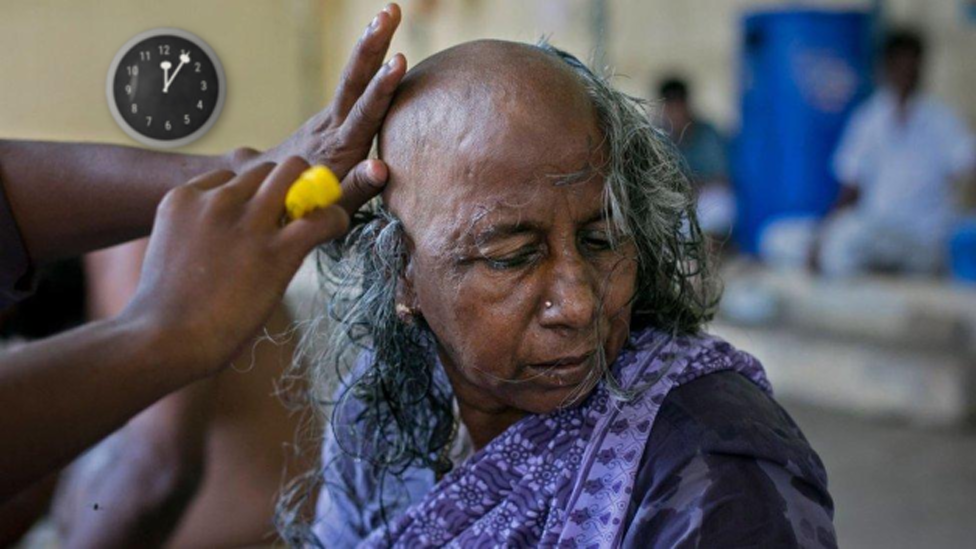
{"hour": 12, "minute": 6}
